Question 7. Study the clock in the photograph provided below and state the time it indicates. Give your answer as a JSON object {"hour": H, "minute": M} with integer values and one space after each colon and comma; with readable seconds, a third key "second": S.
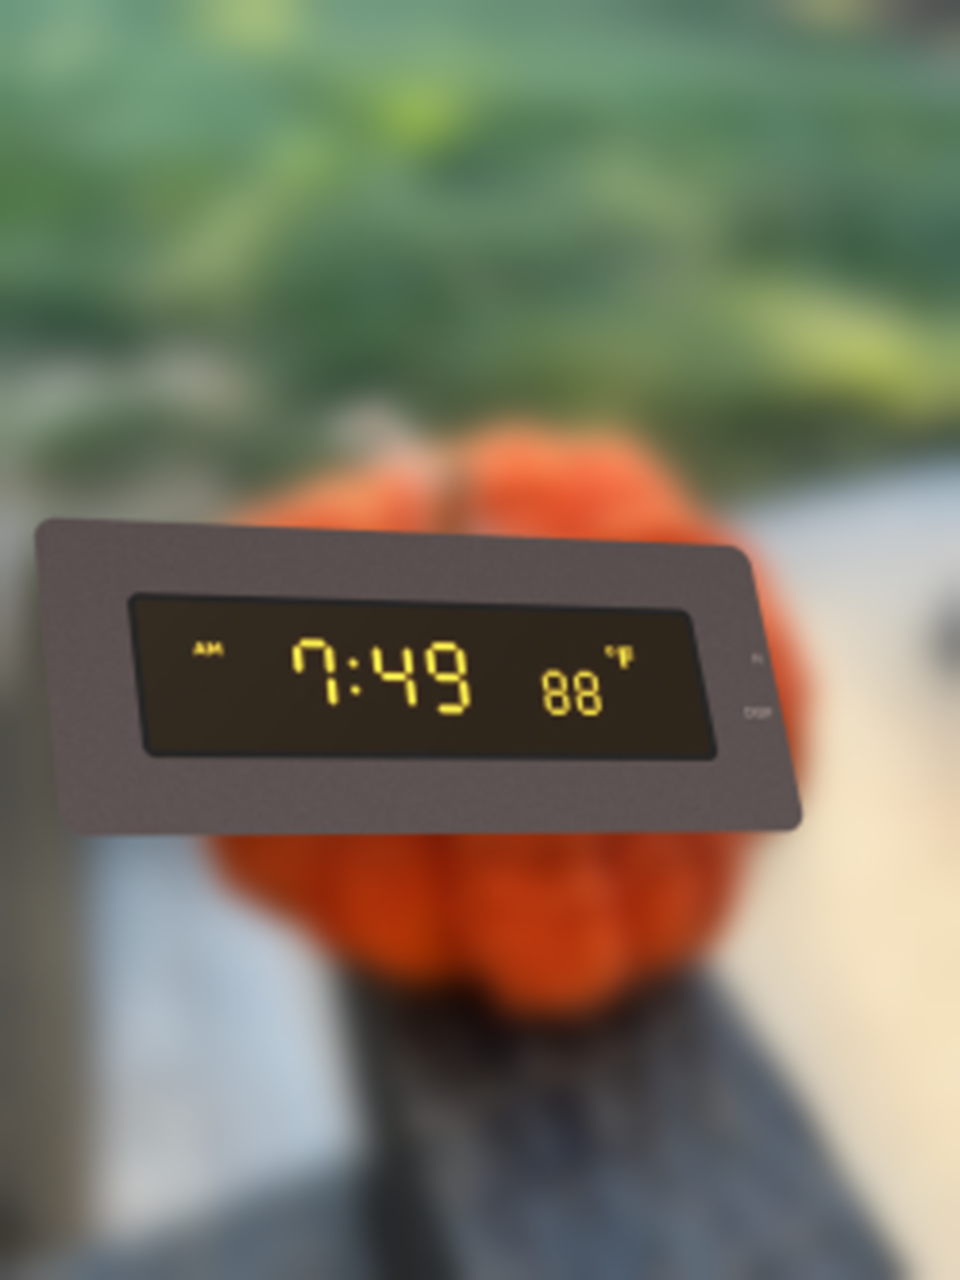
{"hour": 7, "minute": 49}
